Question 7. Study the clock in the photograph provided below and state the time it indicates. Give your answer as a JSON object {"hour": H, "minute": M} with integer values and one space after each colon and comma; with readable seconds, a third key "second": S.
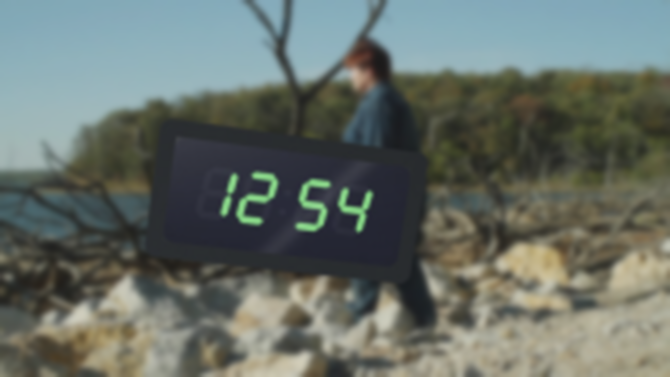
{"hour": 12, "minute": 54}
